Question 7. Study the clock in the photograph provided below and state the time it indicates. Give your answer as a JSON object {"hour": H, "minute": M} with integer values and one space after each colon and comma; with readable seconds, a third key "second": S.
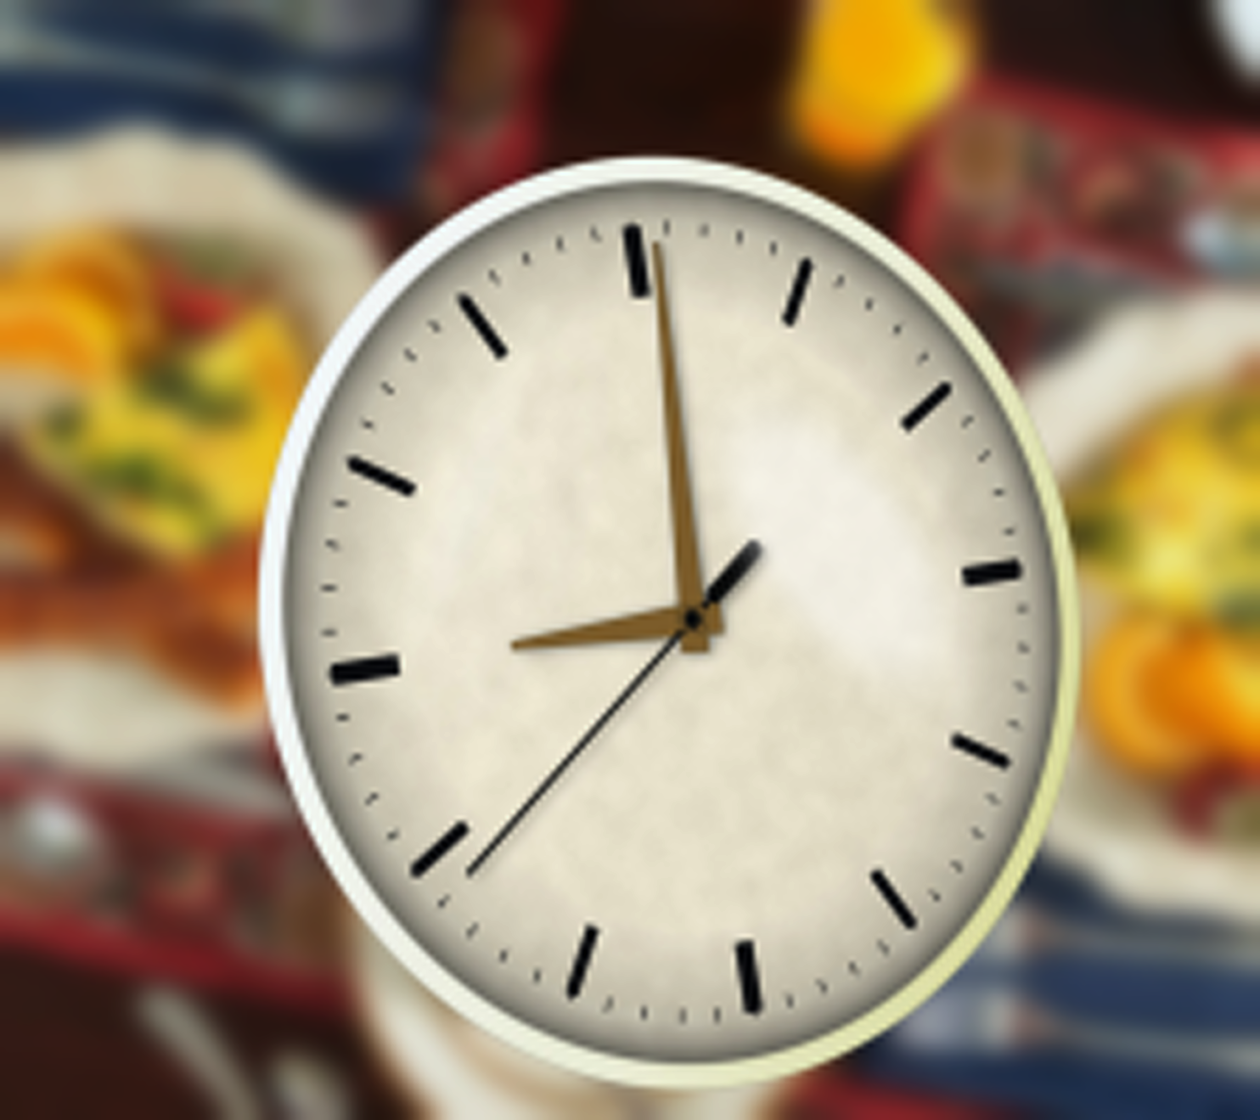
{"hour": 9, "minute": 0, "second": 39}
